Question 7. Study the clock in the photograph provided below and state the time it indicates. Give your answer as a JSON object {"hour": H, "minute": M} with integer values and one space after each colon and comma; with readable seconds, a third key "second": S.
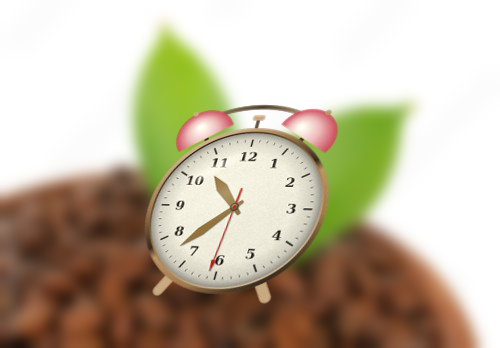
{"hour": 10, "minute": 37, "second": 31}
